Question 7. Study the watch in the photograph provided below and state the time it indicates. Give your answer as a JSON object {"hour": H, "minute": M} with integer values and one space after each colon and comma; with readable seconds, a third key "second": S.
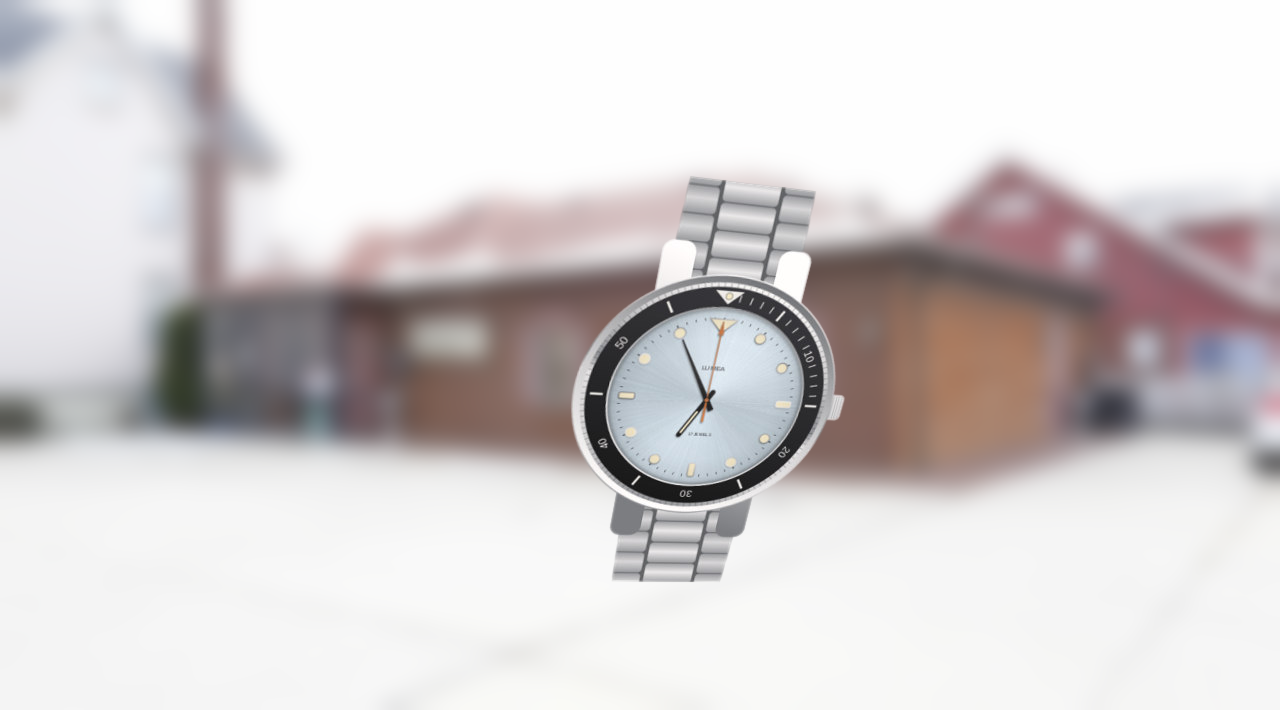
{"hour": 6, "minute": 55, "second": 0}
